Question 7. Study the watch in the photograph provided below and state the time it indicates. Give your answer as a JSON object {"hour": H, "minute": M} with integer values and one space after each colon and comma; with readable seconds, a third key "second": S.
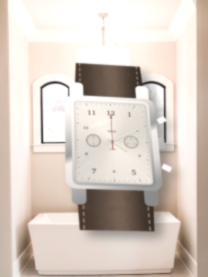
{"hour": 4, "minute": 10}
